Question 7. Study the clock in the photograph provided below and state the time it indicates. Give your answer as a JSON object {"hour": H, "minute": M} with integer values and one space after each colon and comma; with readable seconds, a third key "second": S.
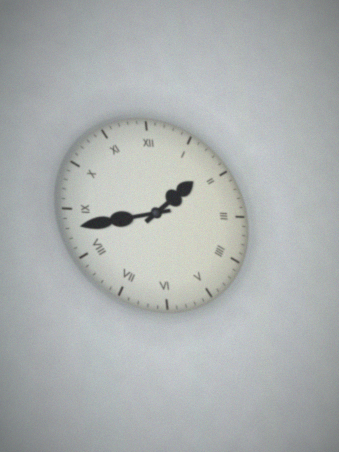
{"hour": 1, "minute": 43}
